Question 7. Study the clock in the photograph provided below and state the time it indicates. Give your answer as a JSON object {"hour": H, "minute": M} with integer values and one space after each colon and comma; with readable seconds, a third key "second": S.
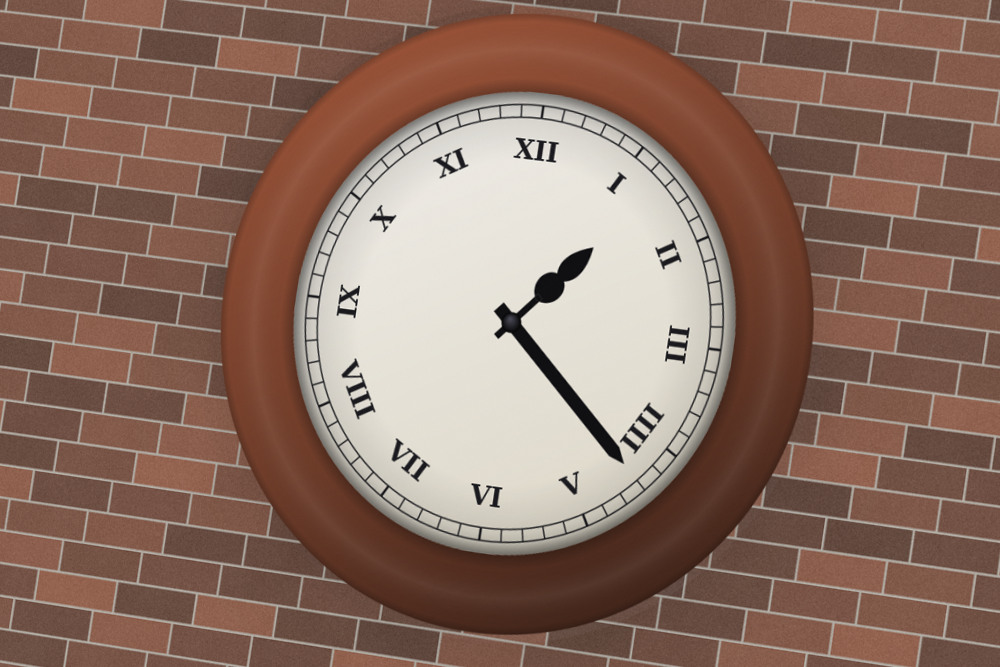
{"hour": 1, "minute": 22}
